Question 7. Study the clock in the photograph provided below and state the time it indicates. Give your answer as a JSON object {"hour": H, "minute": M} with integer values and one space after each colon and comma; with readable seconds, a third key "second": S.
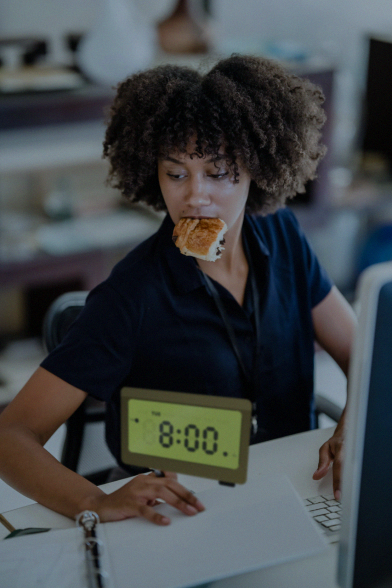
{"hour": 8, "minute": 0}
